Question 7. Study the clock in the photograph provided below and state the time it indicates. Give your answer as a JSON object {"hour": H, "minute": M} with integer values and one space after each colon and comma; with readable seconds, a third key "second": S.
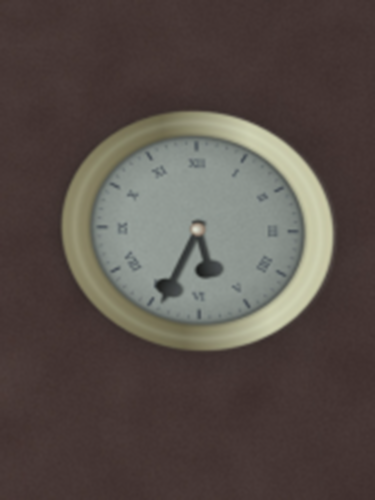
{"hour": 5, "minute": 34}
